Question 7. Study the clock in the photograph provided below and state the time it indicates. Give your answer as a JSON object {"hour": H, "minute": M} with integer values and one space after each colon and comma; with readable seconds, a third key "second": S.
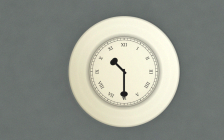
{"hour": 10, "minute": 30}
